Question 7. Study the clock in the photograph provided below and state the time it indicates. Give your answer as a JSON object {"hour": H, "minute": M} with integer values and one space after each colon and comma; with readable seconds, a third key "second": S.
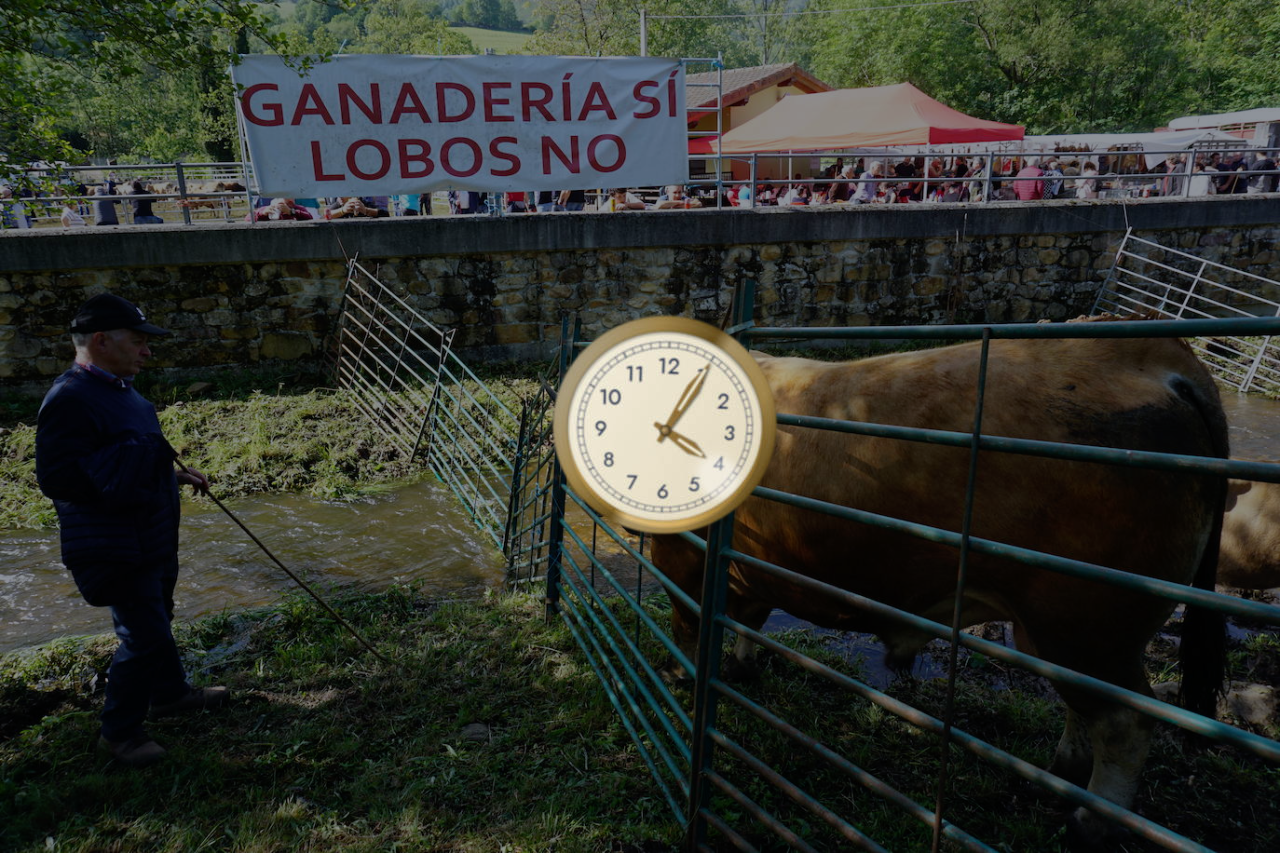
{"hour": 4, "minute": 5}
